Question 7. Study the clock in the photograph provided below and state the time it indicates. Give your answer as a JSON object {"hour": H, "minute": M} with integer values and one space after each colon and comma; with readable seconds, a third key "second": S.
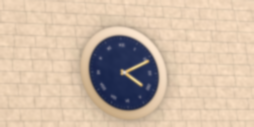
{"hour": 4, "minute": 11}
